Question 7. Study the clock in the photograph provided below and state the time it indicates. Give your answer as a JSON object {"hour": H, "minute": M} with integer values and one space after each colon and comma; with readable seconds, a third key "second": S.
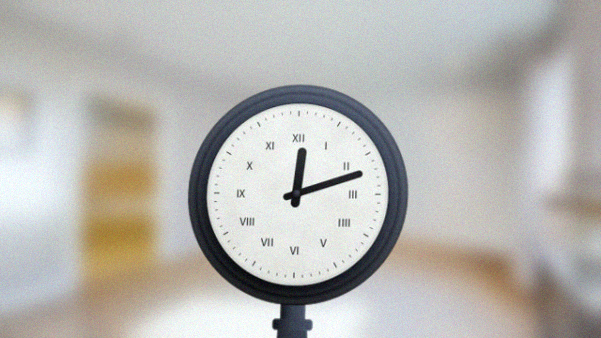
{"hour": 12, "minute": 12}
